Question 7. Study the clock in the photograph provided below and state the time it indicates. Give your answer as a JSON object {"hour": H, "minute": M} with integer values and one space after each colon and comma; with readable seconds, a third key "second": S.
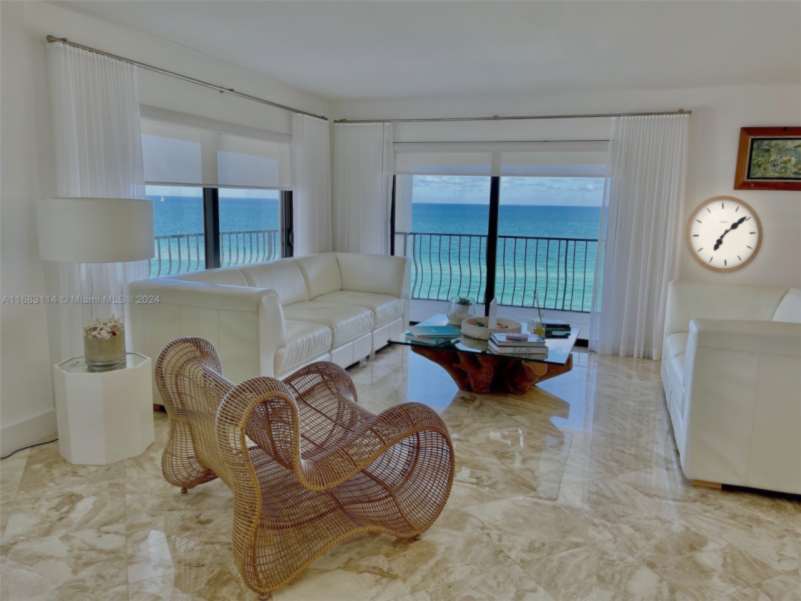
{"hour": 7, "minute": 9}
